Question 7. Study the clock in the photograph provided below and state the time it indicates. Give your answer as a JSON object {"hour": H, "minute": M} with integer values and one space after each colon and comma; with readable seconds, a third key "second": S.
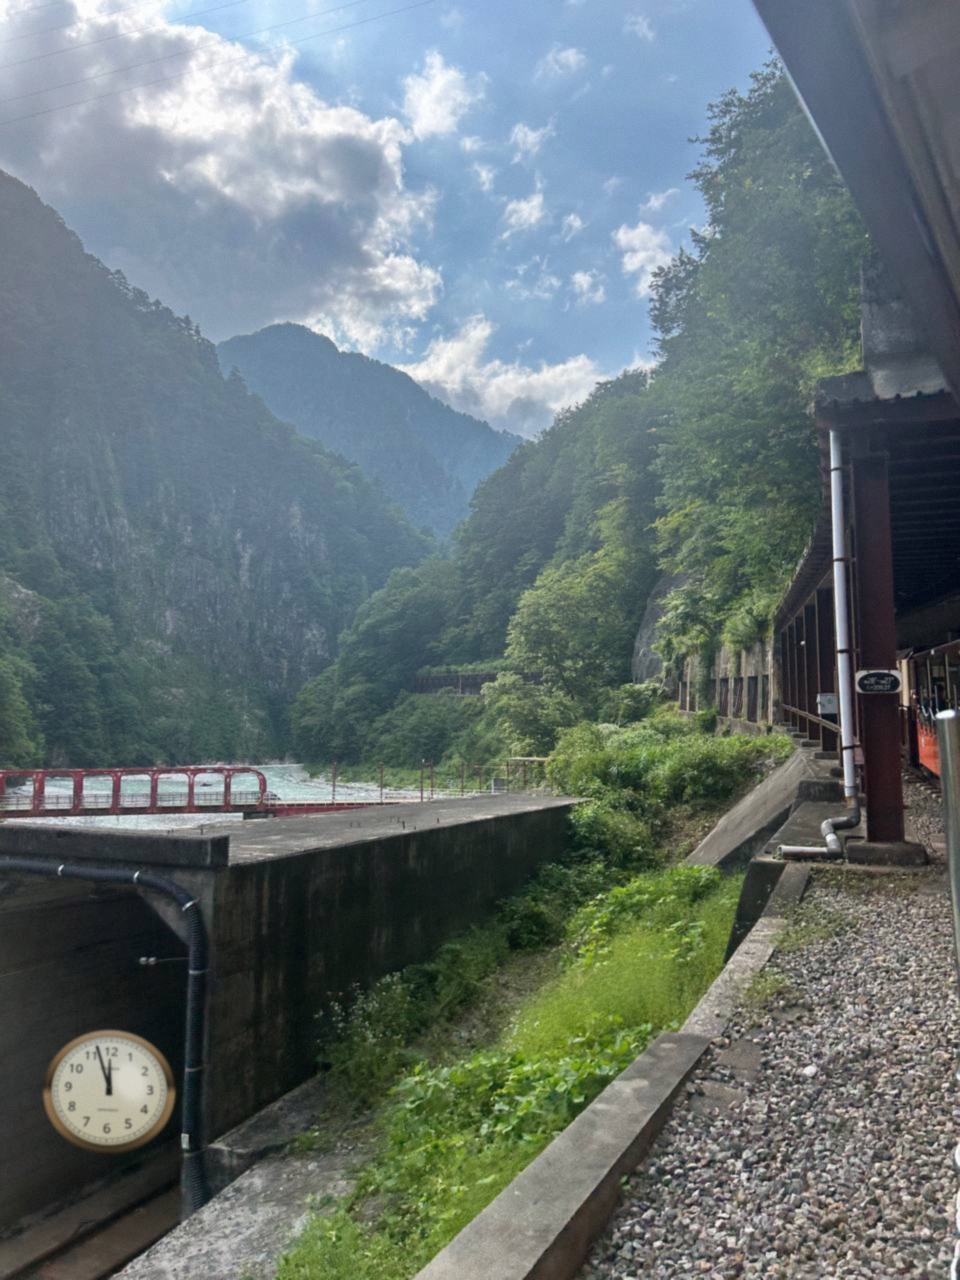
{"hour": 11, "minute": 57}
